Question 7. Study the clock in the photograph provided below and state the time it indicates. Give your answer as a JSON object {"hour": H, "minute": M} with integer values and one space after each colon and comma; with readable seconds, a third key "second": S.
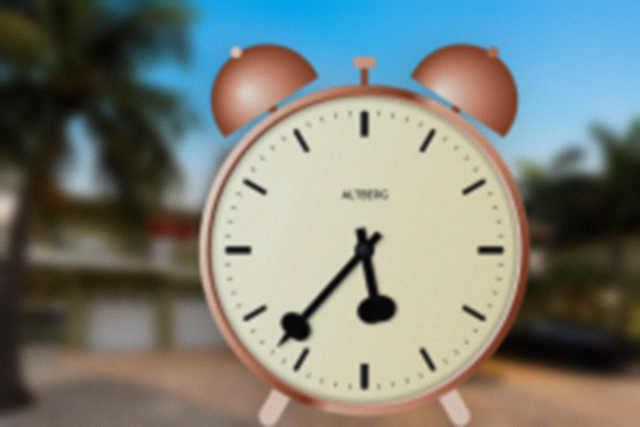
{"hour": 5, "minute": 37}
